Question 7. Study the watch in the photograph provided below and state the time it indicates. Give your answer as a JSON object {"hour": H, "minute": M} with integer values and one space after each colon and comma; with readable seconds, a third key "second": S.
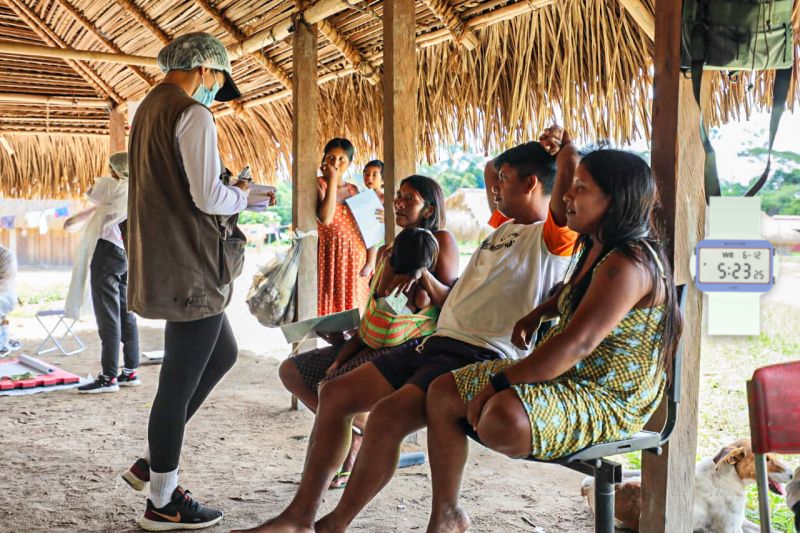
{"hour": 5, "minute": 23}
